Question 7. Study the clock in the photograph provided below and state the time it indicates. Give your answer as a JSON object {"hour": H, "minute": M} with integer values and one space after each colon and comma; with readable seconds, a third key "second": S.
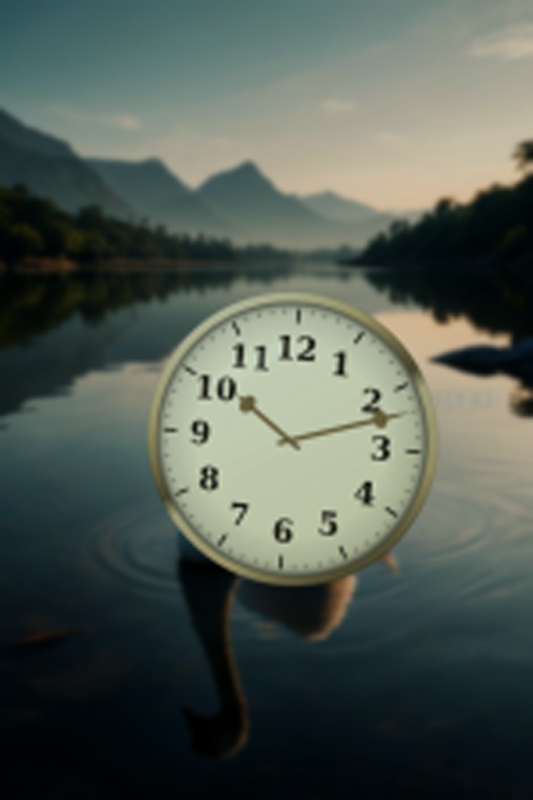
{"hour": 10, "minute": 12}
